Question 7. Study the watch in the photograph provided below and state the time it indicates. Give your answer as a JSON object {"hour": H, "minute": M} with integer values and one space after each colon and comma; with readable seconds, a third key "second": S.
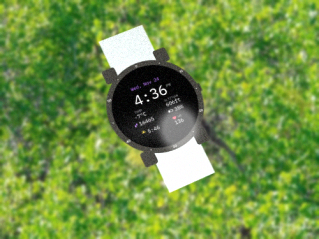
{"hour": 4, "minute": 36}
